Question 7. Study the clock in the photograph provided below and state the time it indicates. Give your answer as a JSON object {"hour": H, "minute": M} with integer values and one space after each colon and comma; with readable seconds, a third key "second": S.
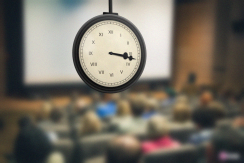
{"hour": 3, "minute": 17}
